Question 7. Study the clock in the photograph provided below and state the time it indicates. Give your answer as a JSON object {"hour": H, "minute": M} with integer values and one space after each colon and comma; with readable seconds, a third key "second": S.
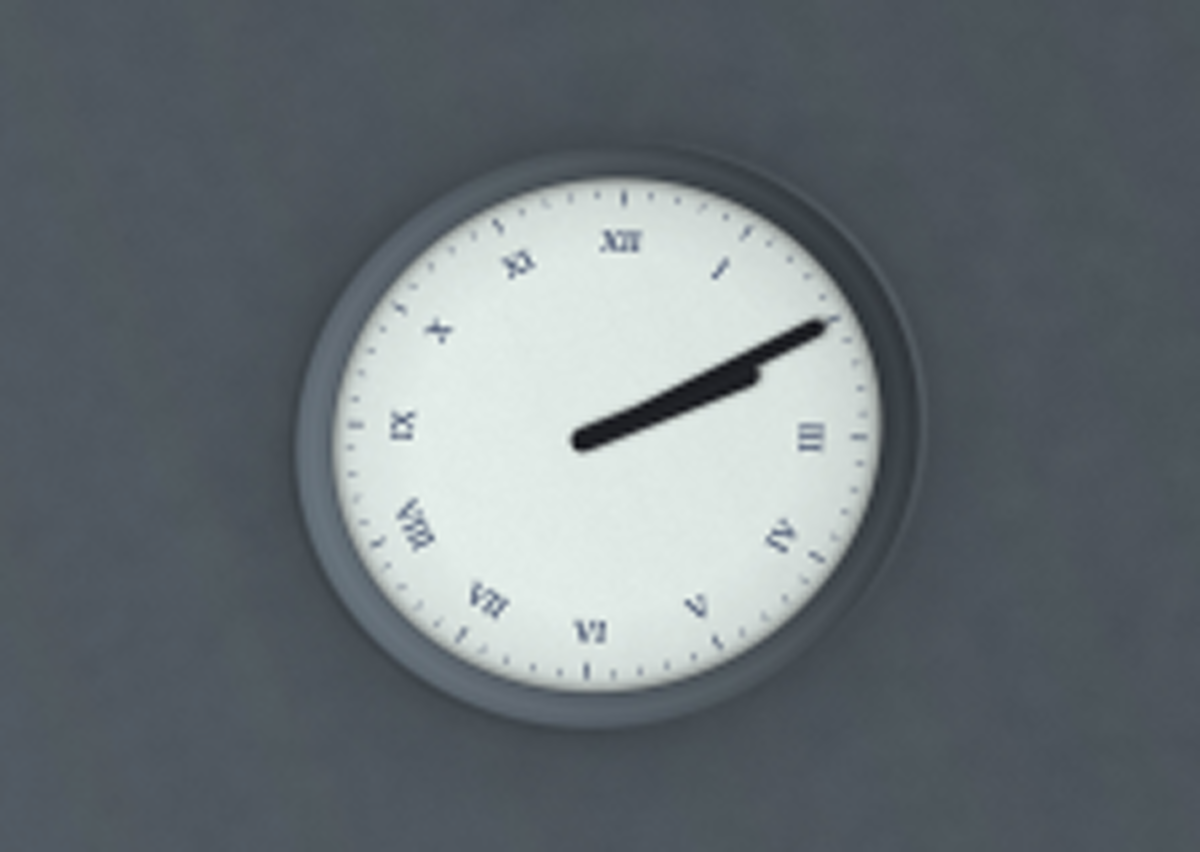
{"hour": 2, "minute": 10}
